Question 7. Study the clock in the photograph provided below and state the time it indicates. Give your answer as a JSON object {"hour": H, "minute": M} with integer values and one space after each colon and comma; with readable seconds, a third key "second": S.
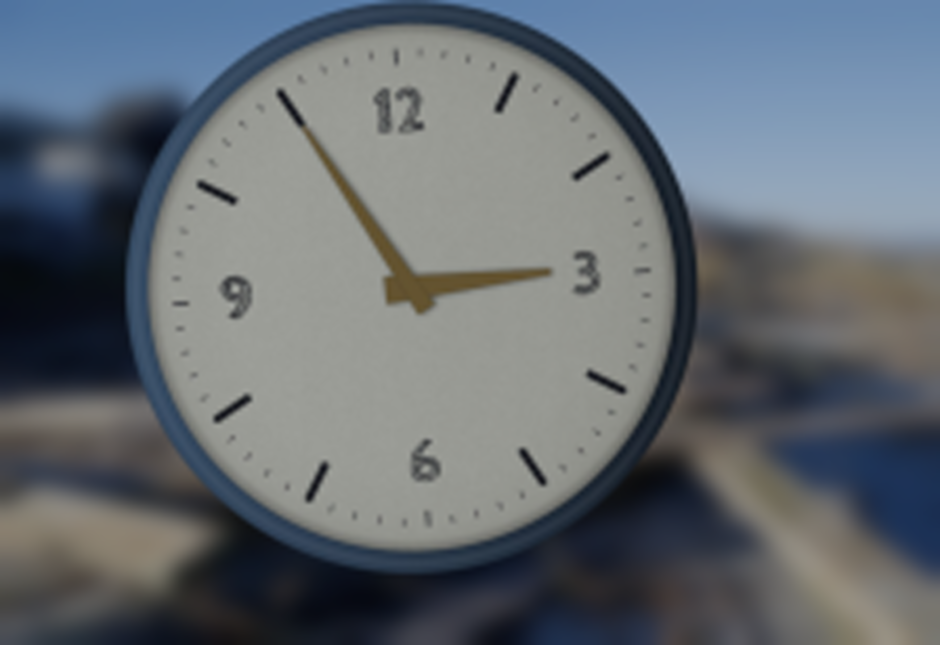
{"hour": 2, "minute": 55}
